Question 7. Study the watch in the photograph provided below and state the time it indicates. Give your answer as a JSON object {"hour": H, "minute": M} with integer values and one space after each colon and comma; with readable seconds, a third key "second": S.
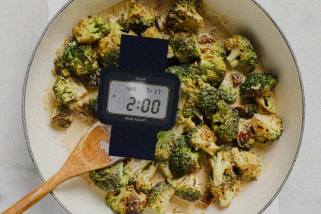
{"hour": 2, "minute": 0}
